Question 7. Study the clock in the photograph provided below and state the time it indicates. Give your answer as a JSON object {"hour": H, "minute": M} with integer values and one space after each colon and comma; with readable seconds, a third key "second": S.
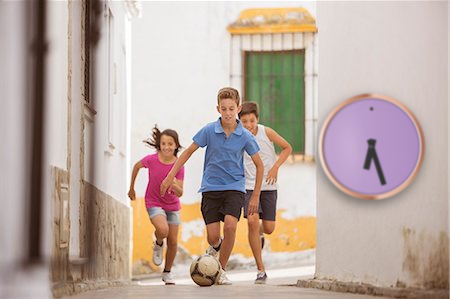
{"hour": 6, "minute": 27}
